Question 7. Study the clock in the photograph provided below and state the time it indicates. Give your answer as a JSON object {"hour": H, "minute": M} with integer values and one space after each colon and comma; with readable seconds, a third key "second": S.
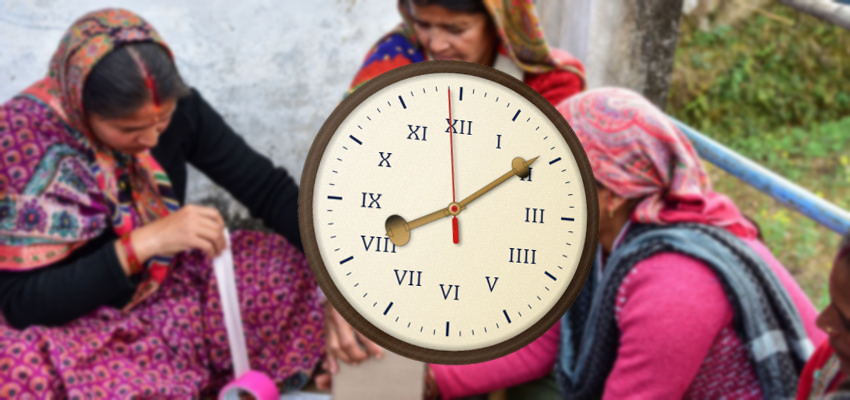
{"hour": 8, "minute": 8, "second": 59}
